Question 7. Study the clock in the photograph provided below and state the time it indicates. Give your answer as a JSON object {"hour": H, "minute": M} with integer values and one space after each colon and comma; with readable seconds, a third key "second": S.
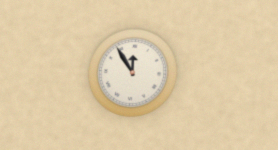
{"hour": 11, "minute": 54}
